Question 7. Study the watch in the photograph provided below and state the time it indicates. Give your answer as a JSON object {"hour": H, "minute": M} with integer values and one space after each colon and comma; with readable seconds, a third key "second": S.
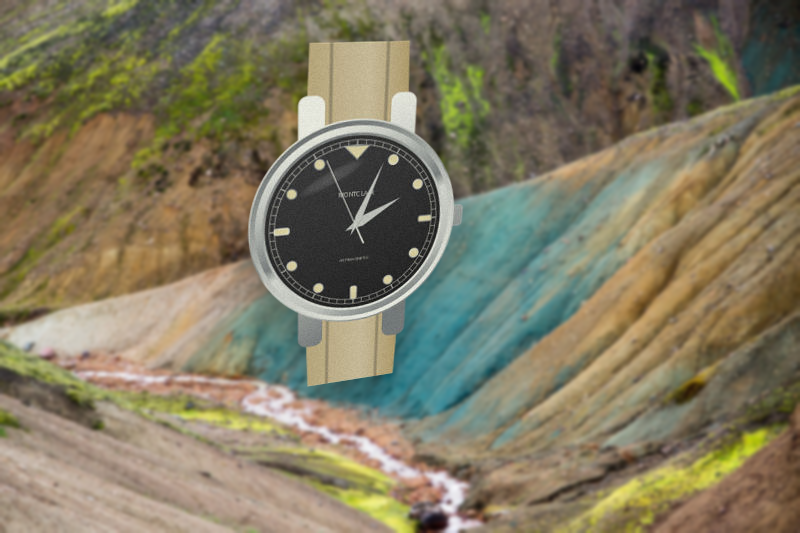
{"hour": 2, "minute": 3, "second": 56}
